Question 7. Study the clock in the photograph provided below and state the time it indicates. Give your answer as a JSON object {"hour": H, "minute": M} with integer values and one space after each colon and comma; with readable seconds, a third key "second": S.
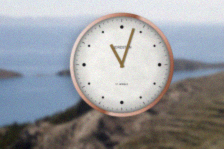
{"hour": 11, "minute": 3}
